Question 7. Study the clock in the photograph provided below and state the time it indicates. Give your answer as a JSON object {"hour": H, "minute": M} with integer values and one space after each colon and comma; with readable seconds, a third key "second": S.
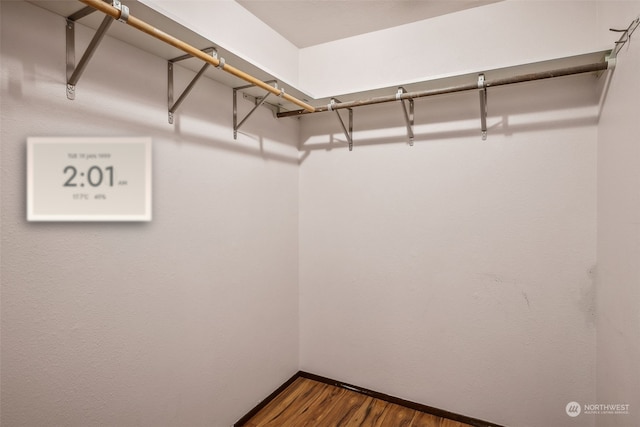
{"hour": 2, "minute": 1}
